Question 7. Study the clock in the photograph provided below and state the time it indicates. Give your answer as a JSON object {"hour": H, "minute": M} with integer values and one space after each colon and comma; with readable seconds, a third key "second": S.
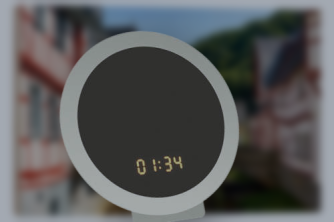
{"hour": 1, "minute": 34}
